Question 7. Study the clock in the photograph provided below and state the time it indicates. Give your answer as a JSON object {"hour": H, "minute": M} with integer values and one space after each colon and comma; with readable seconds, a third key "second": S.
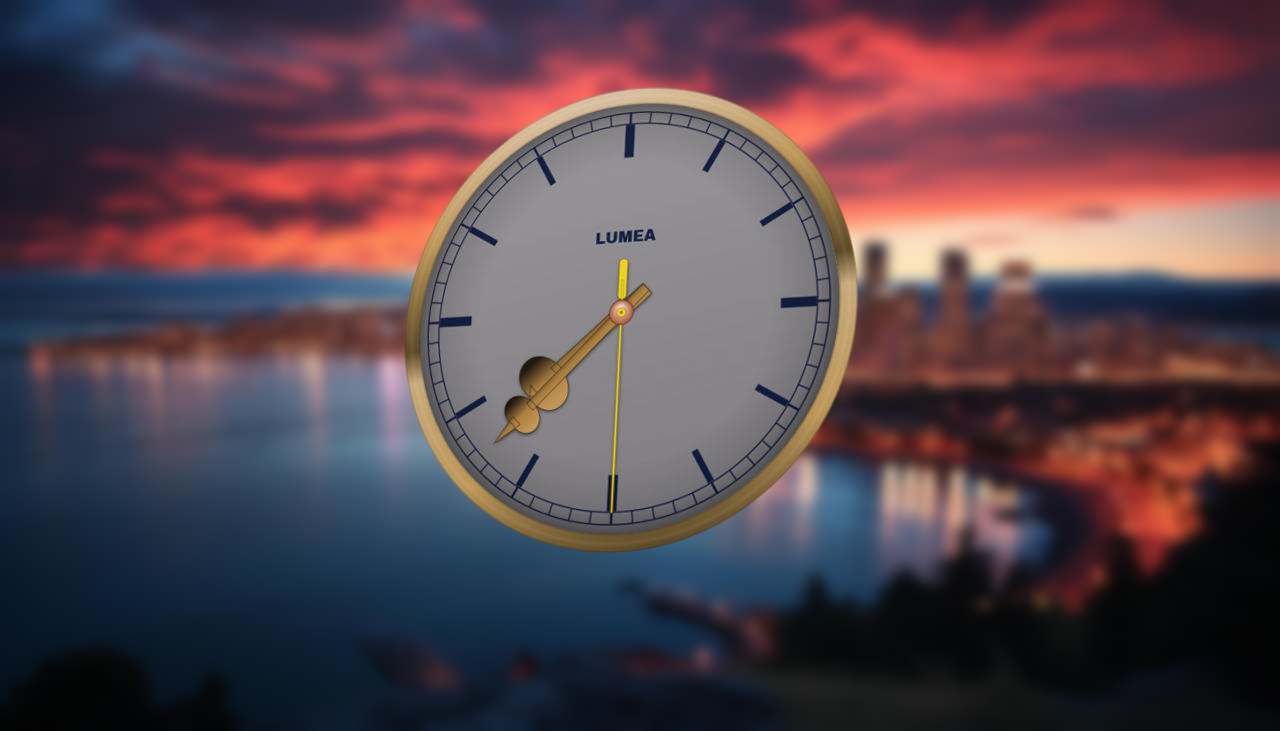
{"hour": 7, "minute": 37, "second": 30}
